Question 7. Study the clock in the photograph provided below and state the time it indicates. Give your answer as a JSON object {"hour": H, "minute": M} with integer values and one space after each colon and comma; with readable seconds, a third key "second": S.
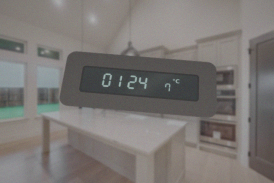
{"hour": 1, "minute": 24}
